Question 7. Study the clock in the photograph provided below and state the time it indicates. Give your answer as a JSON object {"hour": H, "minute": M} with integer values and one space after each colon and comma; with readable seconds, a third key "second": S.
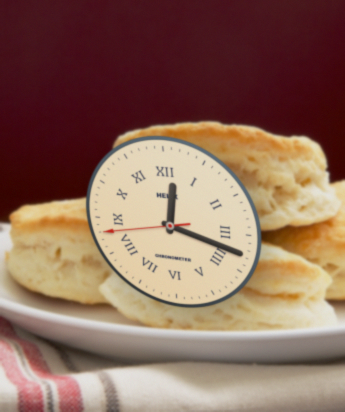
{"hour": 12, "minute": 17, "second": 43}
